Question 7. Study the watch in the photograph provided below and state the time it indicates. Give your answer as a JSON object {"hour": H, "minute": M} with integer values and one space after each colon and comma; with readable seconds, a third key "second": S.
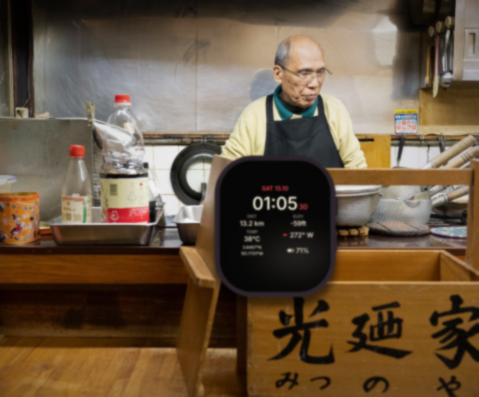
{"hour": 1, "minute": 5}
